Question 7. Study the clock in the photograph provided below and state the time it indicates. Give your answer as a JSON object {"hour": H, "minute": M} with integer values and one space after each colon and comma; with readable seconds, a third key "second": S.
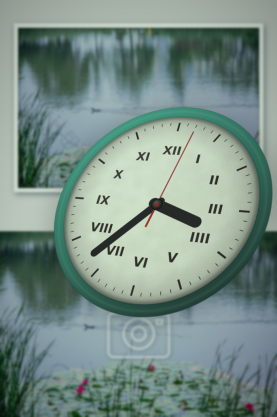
{"hour": 3, "minute": 37, "second": 2}
